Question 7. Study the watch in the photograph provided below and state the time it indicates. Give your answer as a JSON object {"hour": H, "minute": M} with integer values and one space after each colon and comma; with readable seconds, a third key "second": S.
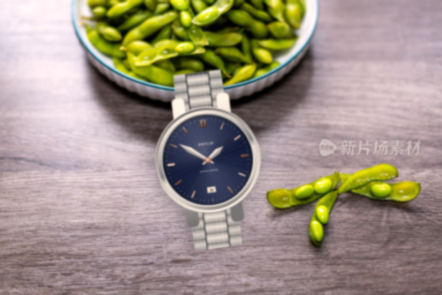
{"hour": 1, "minute": 51}
